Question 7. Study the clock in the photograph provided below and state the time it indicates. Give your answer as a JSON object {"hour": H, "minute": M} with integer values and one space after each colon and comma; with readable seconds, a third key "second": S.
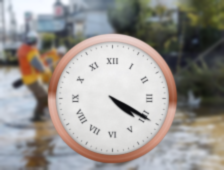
{"hour": 4, "minute": 20}
